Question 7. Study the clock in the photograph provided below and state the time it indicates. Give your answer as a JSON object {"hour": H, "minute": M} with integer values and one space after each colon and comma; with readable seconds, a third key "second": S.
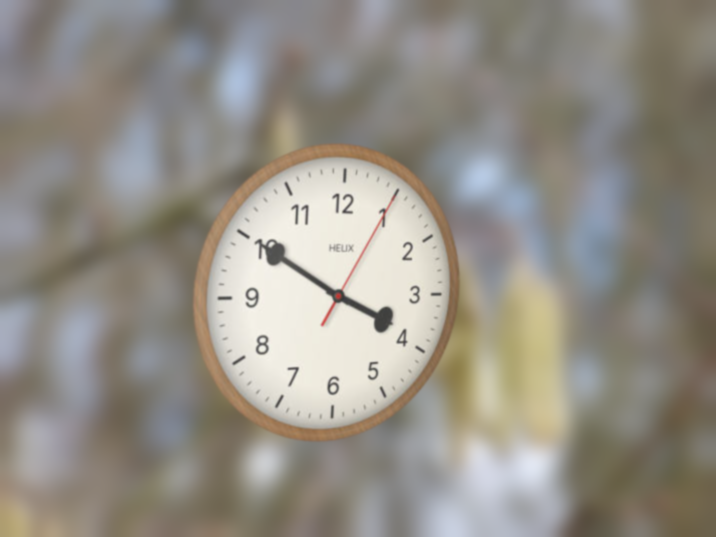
{"hour": 3, "minute": 50, "second": 5}
